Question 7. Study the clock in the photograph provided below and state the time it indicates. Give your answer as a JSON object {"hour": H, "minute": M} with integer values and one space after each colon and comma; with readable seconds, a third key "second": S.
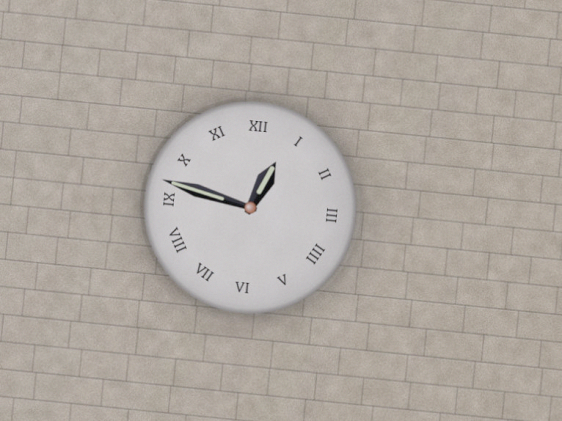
{"hour": 12, "minute": 47}
